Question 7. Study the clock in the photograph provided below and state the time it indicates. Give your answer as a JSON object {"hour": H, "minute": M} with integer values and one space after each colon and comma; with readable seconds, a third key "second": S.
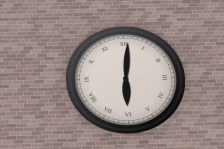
{"hour": 6, "minute": 1}
